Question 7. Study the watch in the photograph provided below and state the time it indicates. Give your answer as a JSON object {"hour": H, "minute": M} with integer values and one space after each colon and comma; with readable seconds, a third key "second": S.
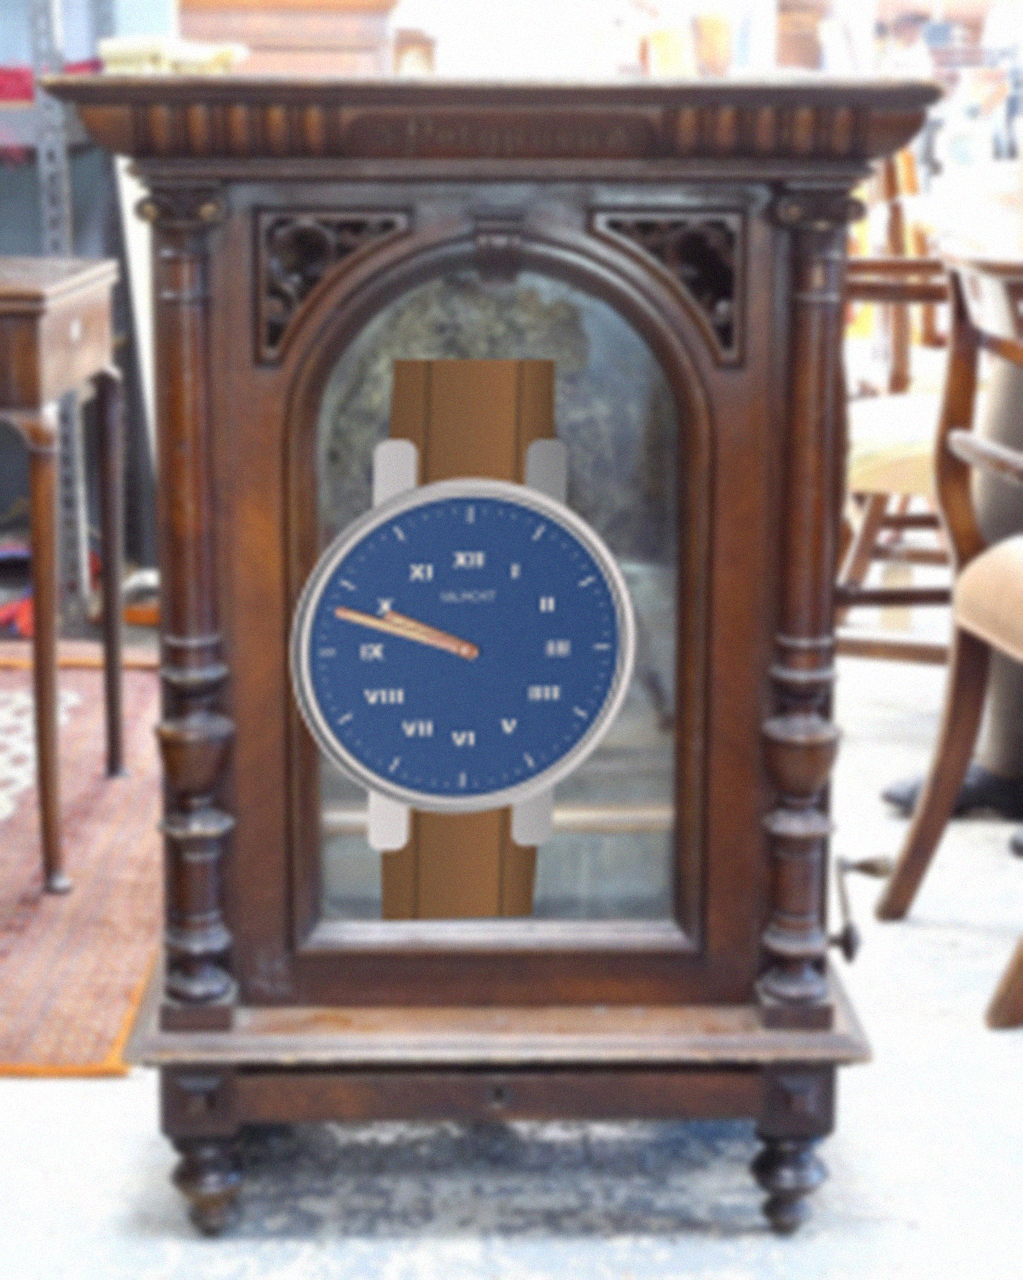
{"hour": 9, "minute": 48}
